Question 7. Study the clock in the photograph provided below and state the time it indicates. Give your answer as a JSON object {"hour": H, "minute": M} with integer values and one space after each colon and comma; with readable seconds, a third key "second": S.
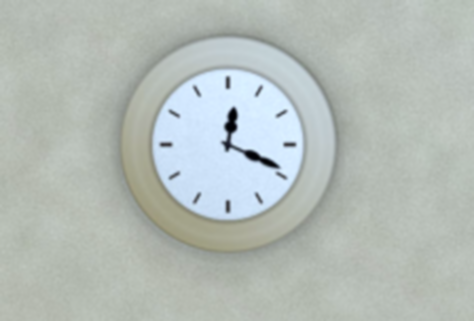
{"hour": 12, "minute": 19}
